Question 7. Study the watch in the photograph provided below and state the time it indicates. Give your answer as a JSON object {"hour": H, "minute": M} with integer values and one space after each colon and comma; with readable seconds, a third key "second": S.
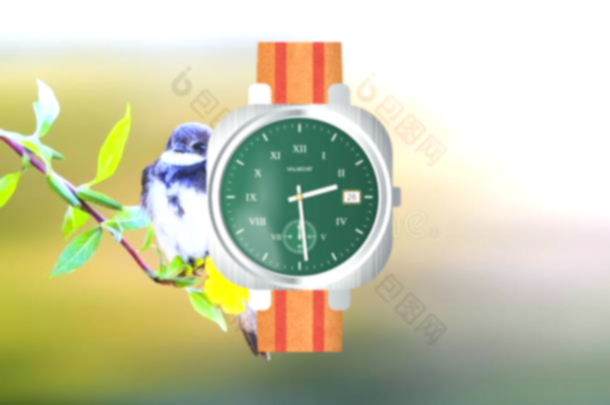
{"hour": 2, "minute": 29}
